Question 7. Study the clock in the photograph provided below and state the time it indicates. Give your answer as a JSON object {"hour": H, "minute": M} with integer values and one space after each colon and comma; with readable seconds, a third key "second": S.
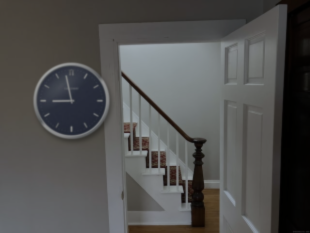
{"hour": 8, "minute": 58}
